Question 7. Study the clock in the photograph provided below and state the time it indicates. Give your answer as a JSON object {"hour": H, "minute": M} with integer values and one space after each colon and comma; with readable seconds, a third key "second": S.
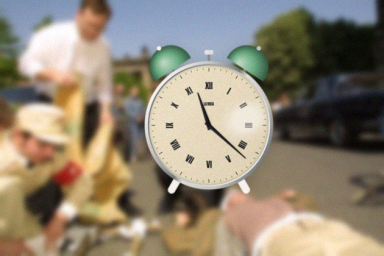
{"hour": 11, "minute": 22}
